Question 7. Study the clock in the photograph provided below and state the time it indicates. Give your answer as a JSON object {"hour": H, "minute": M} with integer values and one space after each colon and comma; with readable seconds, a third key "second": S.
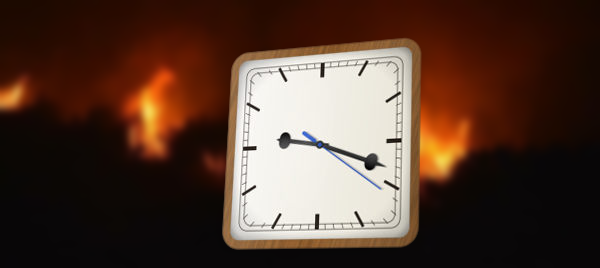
{"hour": 9, "minute": 18, "second": 21}
